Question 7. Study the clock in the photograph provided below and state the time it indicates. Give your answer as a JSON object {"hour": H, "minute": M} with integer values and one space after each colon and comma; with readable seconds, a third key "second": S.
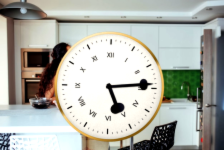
{"hour": 5, "minute": 14}
